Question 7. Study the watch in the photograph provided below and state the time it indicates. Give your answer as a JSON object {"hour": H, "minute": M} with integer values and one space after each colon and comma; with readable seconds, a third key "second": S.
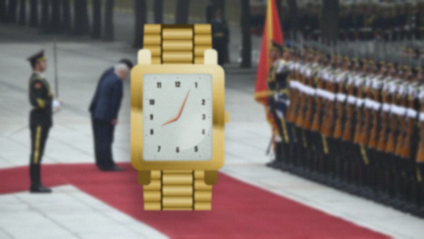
{"hour": 8, "minute": 4}
